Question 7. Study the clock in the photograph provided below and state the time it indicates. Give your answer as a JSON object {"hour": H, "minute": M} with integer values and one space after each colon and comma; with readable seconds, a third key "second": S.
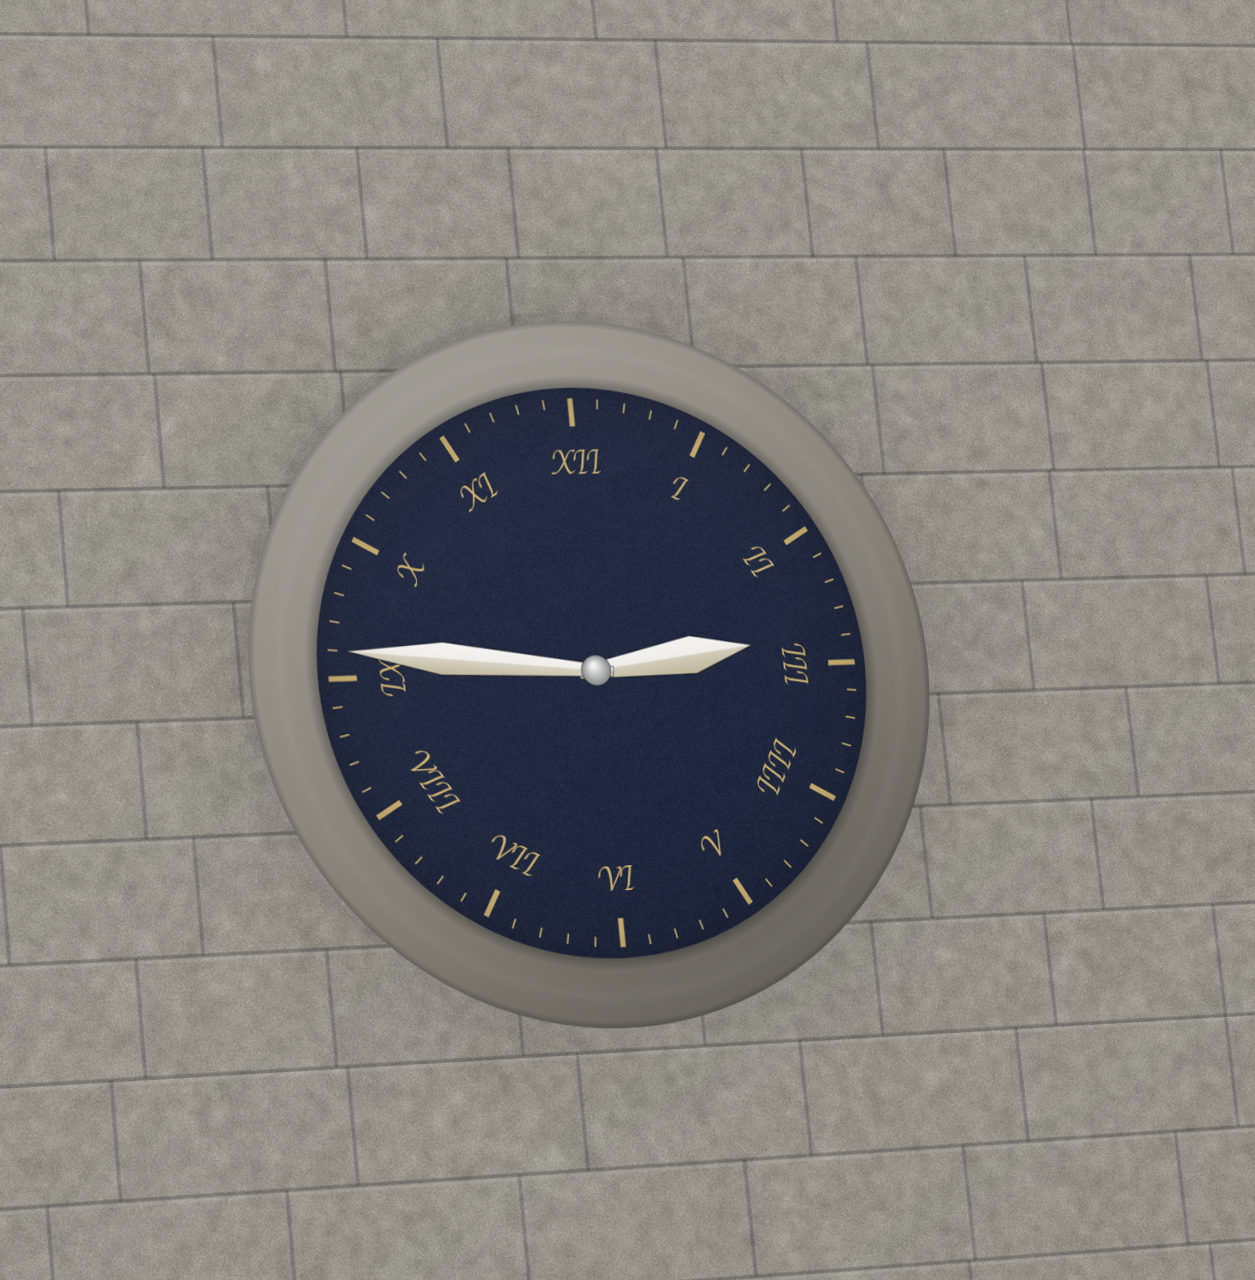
{"hour": 2, "minute": 46}
